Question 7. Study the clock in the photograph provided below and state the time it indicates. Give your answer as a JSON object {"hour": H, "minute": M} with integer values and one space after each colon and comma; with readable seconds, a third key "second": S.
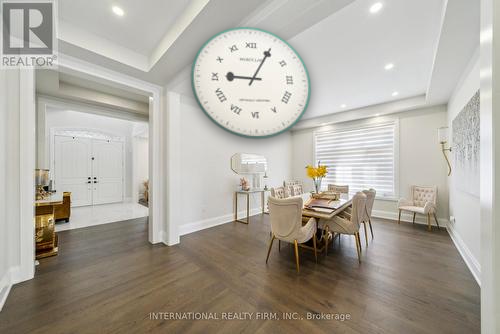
{"hour": 9, "minute": 5}
